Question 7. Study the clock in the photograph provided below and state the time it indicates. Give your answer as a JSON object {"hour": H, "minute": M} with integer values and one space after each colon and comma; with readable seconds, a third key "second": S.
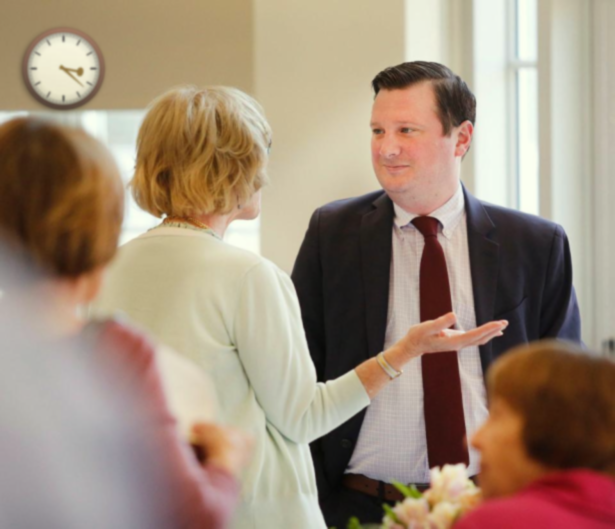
{"hour": 3, "minute": 22}
